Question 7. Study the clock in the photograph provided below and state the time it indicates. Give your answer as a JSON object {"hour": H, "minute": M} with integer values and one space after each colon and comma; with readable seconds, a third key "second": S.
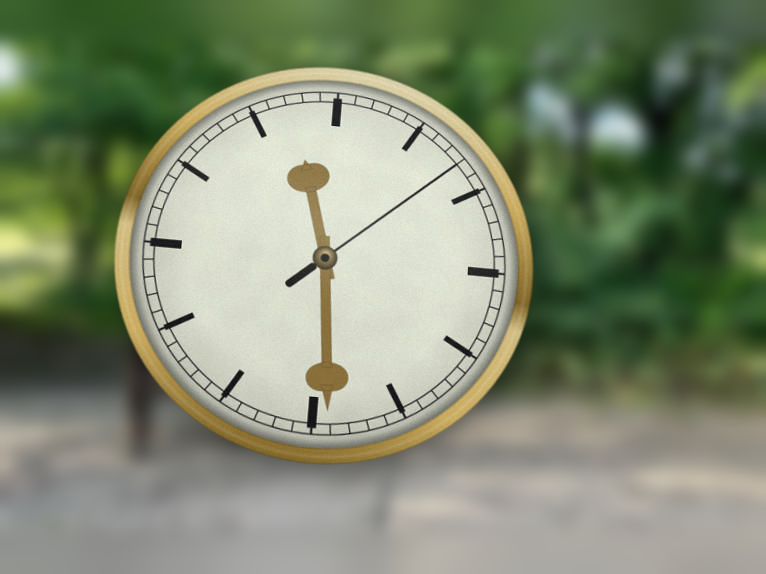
{"hour": 11, "minute": 29, "second": 8}
